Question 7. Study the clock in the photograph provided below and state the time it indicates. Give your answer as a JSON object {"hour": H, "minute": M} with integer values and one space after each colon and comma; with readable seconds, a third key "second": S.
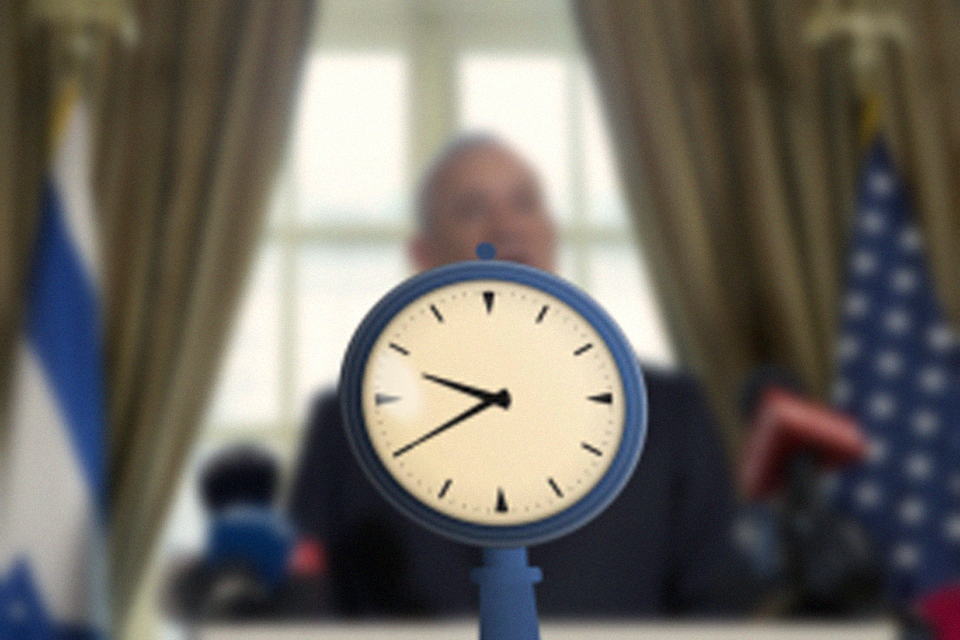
{"hour": 9, "minute": 40}
